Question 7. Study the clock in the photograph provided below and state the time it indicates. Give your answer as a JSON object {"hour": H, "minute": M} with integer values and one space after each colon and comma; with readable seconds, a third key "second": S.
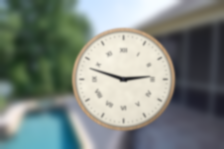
{"hour": 2, "minute": 48}
